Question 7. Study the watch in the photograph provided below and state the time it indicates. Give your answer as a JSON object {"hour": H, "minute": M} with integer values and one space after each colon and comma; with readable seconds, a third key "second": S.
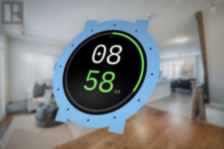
{"hour": 8, "minute": 58}
